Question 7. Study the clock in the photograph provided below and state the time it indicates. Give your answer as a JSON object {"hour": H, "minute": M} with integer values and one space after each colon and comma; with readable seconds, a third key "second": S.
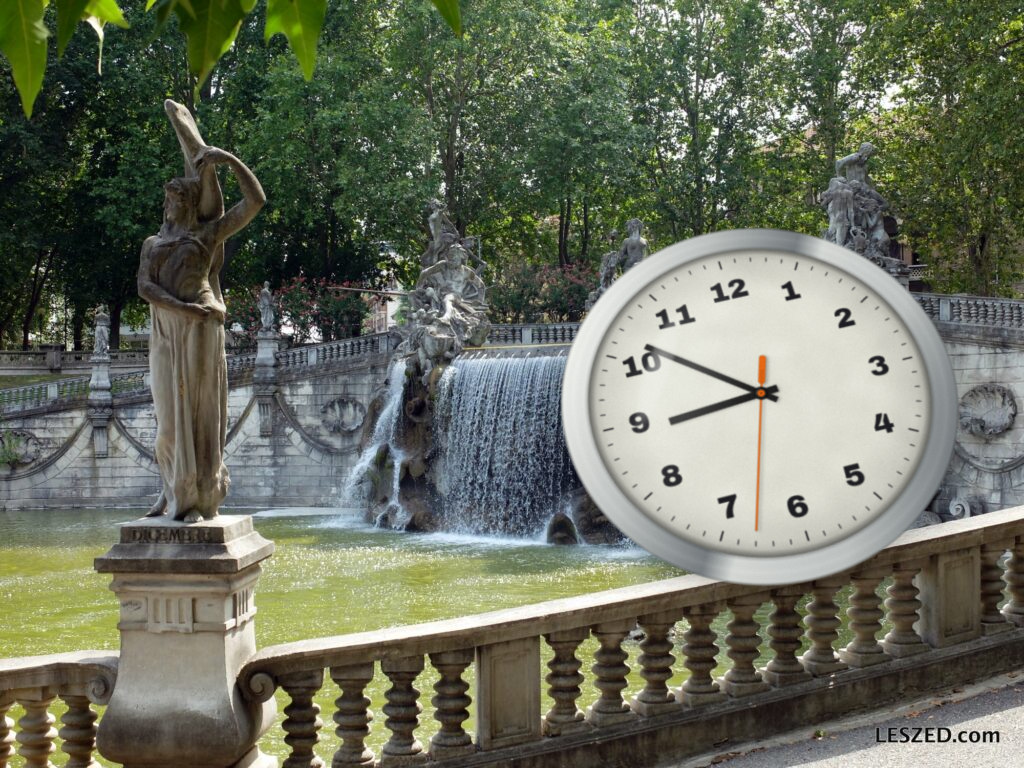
{"hour": 8, "minute": 51, "second": 33}
